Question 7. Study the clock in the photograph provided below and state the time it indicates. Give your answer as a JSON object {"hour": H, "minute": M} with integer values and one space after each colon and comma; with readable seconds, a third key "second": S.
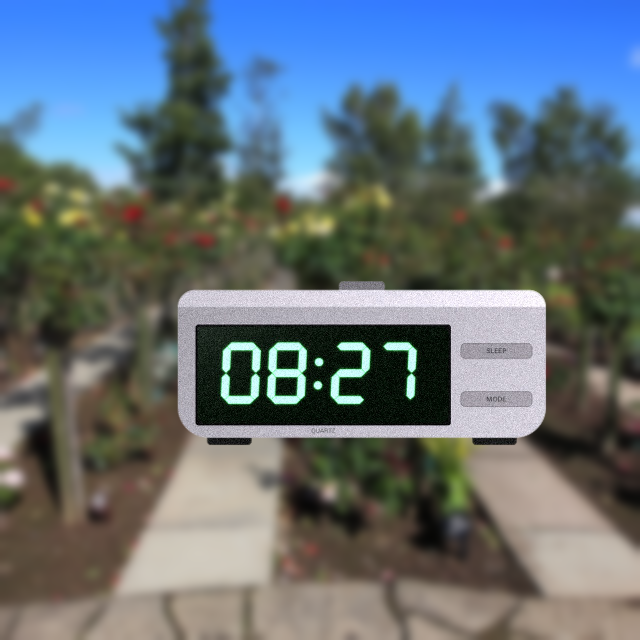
{"hour": 8, "minute": 27}
